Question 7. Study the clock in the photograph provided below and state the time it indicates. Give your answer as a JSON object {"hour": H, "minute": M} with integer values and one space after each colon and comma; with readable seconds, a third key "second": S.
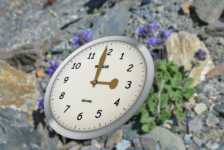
{"hour": 2, "minute": 59}
